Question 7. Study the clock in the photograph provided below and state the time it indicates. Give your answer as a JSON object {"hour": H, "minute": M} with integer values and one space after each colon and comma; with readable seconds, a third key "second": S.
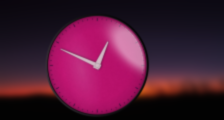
{"hour": 12, "minute": 49}
